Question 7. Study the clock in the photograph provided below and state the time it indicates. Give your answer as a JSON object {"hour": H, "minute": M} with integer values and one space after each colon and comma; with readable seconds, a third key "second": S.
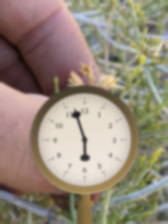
{"hour": 5, "minute": 57}
